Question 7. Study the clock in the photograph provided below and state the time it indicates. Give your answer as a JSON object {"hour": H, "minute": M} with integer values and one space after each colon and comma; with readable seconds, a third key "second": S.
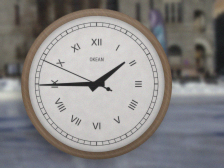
{"hour": 1, "minute": 44, "second": 49}
